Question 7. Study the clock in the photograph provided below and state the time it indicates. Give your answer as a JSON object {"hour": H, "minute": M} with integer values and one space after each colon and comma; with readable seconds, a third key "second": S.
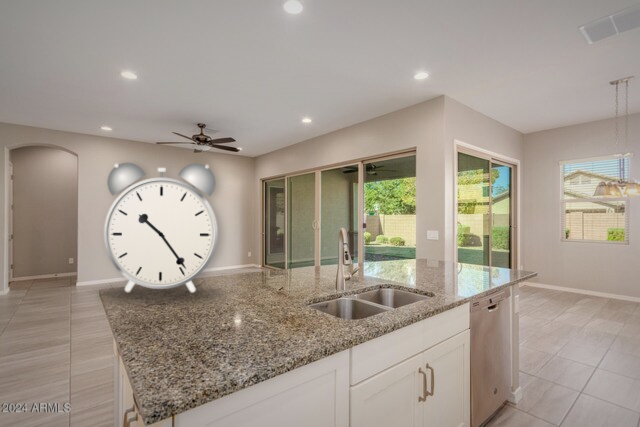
{"hour": 10, "minute": 24}
